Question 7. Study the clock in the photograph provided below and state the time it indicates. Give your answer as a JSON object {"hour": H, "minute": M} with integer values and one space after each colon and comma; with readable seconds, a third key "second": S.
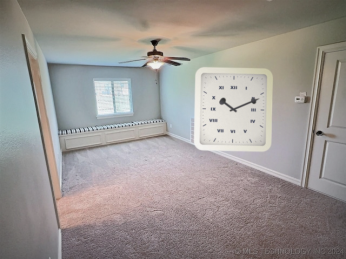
{"hour": 10, "minute": 11}
